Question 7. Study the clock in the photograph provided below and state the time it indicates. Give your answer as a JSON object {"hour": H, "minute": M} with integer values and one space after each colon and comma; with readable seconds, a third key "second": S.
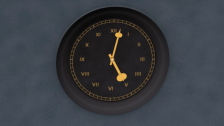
{"hour": 5, "minute": 2}
